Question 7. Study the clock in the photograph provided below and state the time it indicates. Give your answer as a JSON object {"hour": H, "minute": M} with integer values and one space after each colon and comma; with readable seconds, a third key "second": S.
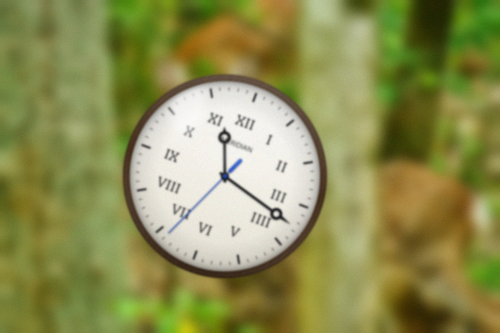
{"hour": 11, "minute": 17, "second": 34}
